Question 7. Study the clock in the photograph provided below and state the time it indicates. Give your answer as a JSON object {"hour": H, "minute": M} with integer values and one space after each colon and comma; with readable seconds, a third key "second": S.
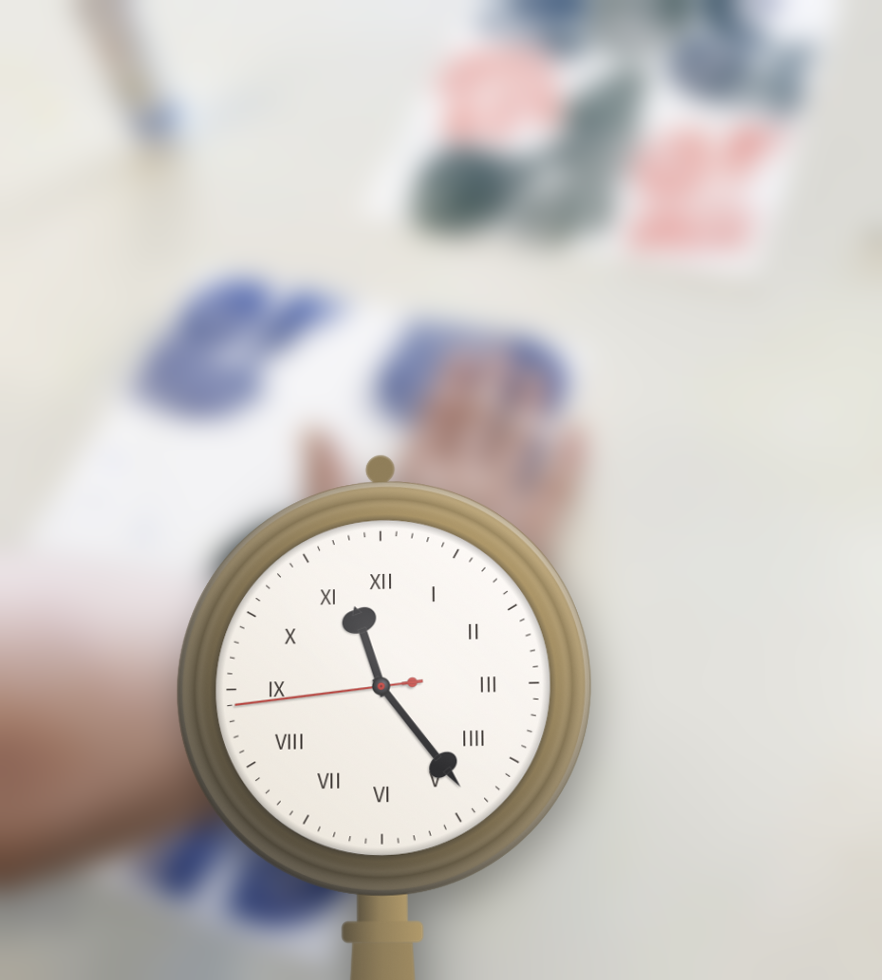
{"hour": 11, "minute": 23, "second": 44}
